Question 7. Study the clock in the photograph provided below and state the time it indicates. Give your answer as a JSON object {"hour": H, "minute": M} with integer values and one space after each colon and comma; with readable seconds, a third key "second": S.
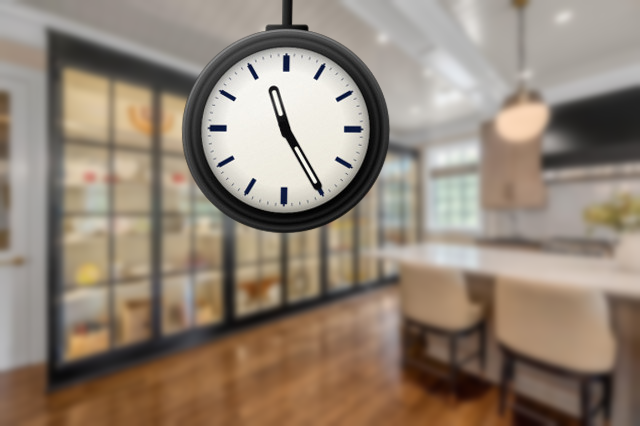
{"hour": 11, "minute": 25}
